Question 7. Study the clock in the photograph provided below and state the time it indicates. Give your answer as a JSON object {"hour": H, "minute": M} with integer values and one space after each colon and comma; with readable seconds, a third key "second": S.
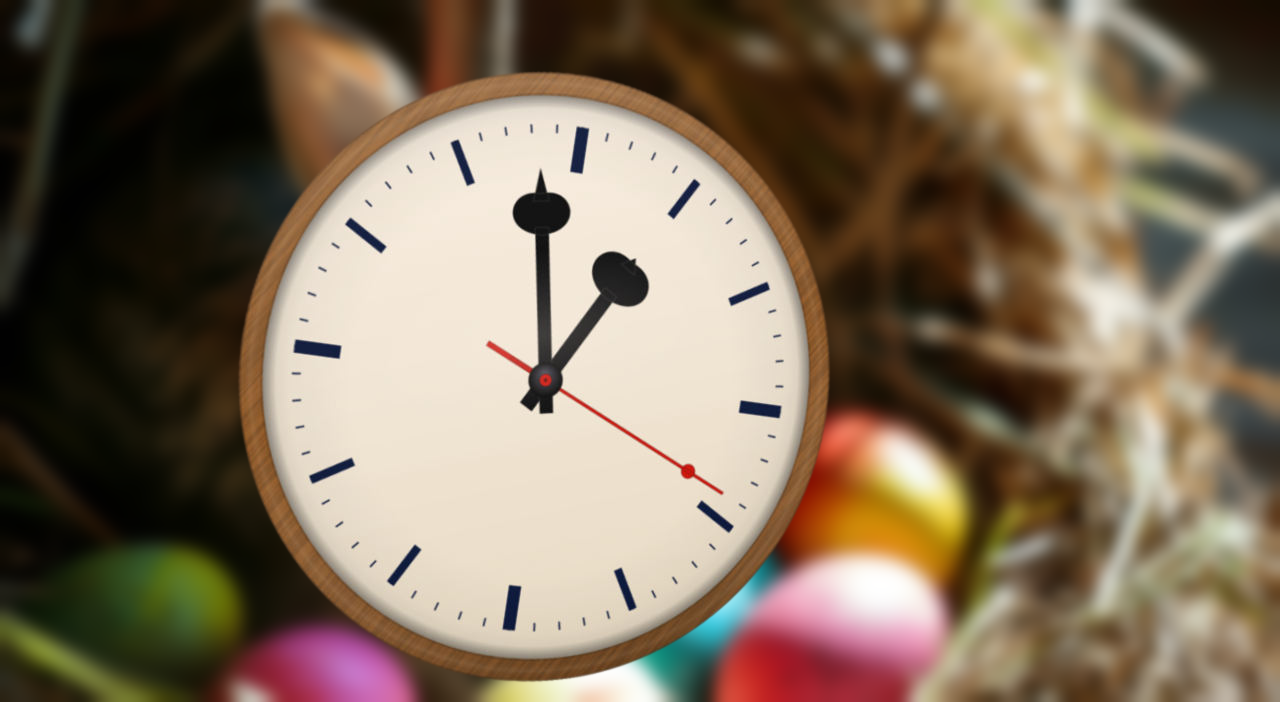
{"hour": 12, "minute": 58, "second": 19}
